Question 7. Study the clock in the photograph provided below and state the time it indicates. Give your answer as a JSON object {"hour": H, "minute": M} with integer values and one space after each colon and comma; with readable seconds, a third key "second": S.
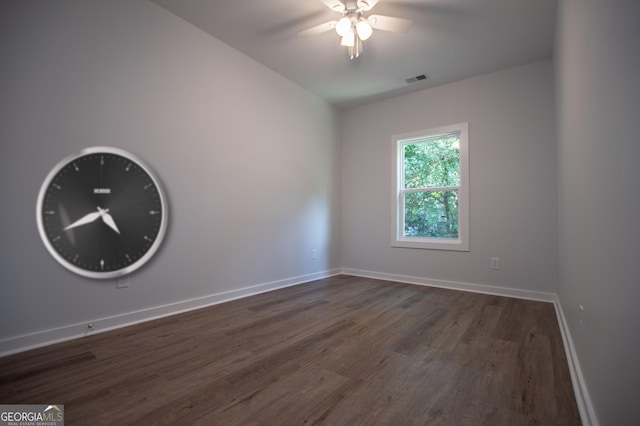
{"hour": 4, "minute": 41}
